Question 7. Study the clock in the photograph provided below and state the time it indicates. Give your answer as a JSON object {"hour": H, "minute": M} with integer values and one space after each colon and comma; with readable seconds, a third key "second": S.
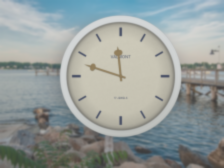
{"hour": 11, "minute": 48}
